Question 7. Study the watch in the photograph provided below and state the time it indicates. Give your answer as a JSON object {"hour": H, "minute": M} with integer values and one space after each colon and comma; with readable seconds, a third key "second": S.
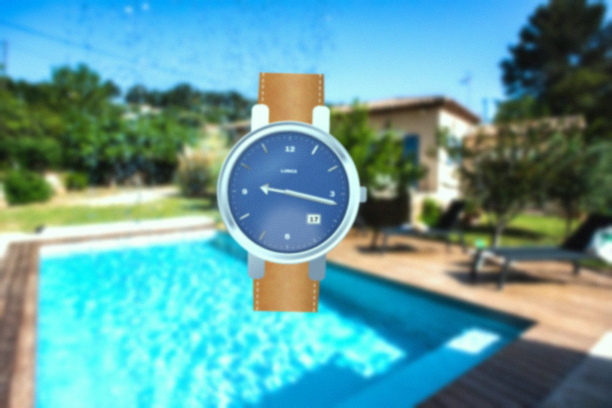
{"hour": 9, "minute": 17}
